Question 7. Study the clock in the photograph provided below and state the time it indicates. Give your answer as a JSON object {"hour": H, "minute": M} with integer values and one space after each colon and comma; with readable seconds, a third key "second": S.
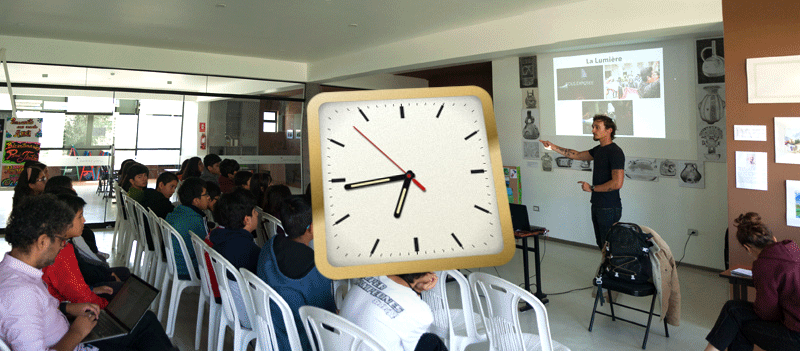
{"hour": 6, "minute": 43, "second": 53}
